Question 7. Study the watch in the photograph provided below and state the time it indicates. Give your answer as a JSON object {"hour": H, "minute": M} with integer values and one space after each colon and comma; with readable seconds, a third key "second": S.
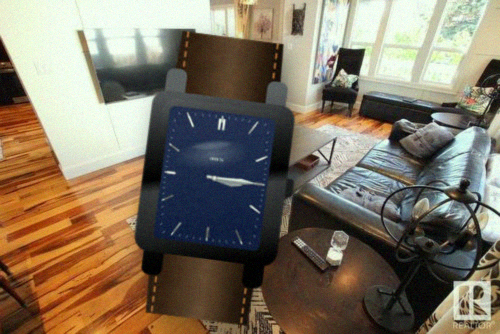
{"hour": 3, "minute": 15}
